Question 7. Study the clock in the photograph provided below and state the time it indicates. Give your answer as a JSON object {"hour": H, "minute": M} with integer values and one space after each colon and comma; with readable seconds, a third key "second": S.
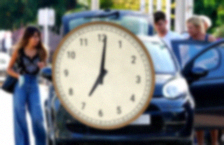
{"hour": 7, "minute": 1}
